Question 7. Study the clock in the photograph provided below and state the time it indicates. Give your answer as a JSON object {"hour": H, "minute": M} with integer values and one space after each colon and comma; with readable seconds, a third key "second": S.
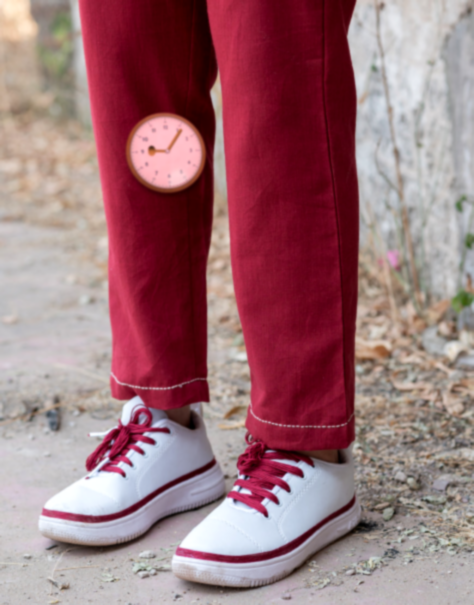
{"hour": 9, "minute": 6}
